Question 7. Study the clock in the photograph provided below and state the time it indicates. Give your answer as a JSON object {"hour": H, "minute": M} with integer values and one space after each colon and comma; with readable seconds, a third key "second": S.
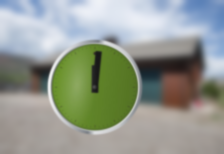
{"hour": 12, "minute": 1}
